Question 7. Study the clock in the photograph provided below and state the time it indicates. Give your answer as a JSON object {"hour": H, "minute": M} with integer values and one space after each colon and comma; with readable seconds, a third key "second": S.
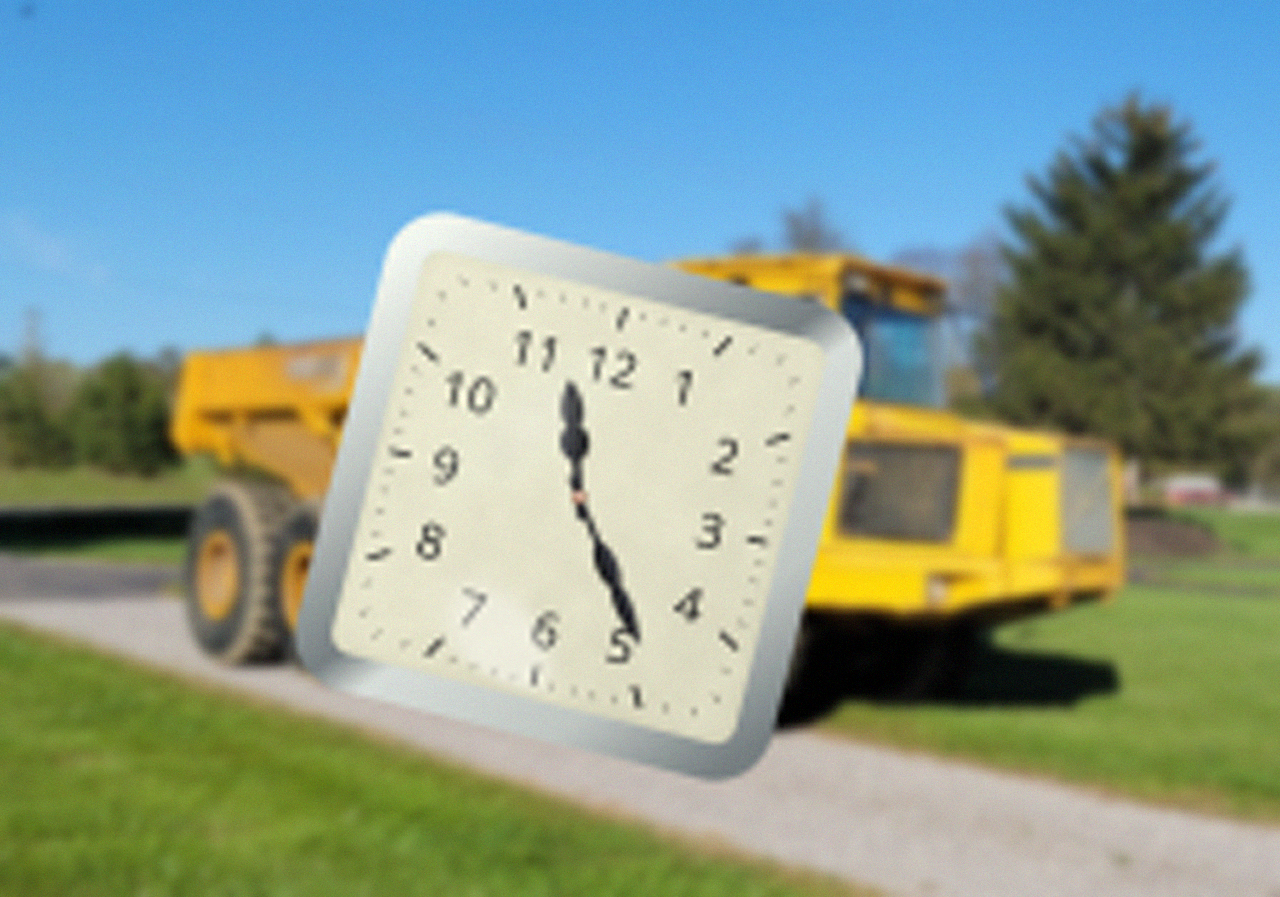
{"hour": 11, "minute": 24}
